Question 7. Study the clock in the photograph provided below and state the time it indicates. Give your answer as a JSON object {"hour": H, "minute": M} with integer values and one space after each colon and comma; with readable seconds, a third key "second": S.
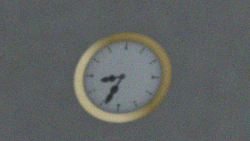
{"hour": 8, "minute": 34}
